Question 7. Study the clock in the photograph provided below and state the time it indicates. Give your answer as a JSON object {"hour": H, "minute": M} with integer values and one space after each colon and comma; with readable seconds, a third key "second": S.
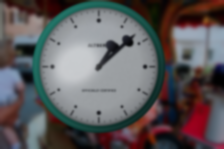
{"hour": 1, "minute": 8}
